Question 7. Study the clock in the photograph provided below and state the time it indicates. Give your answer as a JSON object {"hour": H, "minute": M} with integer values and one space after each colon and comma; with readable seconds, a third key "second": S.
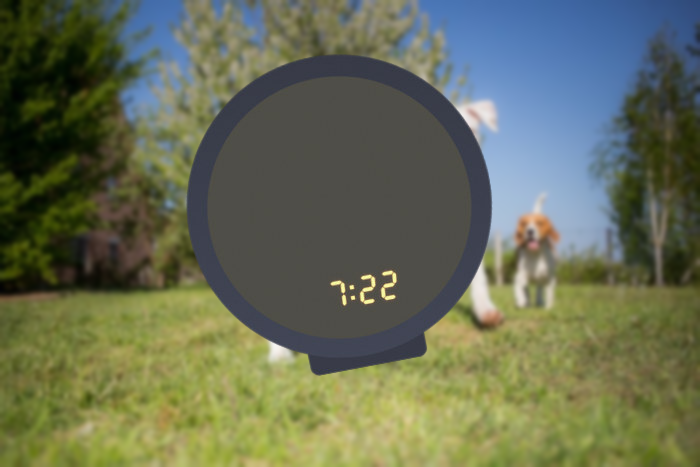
{"hour": 7, "minute": 22}
